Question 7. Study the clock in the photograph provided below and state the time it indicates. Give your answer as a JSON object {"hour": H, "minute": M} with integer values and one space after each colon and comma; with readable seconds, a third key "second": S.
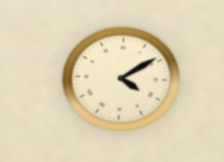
{"hour": 4, "minute": 9}
